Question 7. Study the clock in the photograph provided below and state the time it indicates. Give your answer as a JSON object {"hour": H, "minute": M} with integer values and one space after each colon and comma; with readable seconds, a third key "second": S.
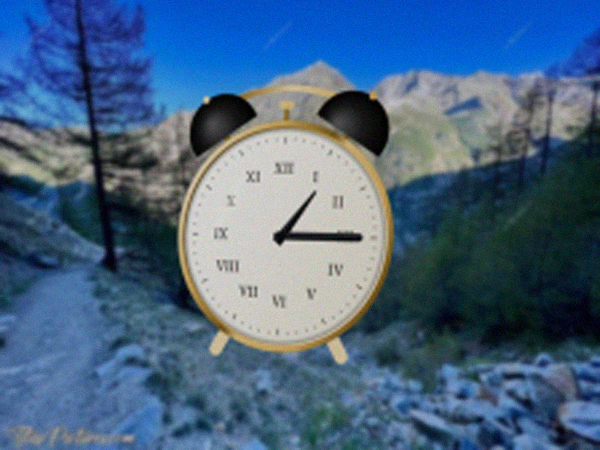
{"hour": 1, "minute": 15}
